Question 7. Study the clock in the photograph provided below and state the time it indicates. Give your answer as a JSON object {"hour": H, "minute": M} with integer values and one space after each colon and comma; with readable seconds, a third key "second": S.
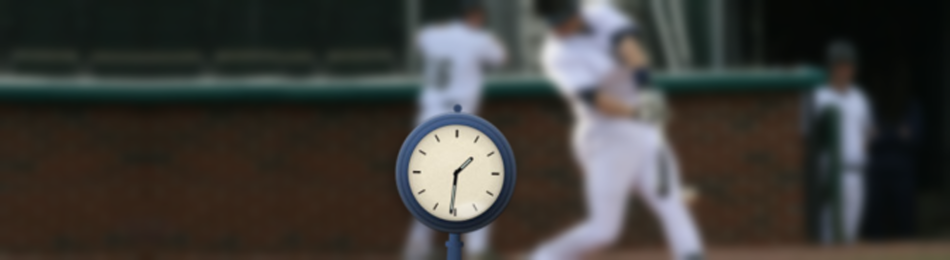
{"hour": 1, "minute": 31}
